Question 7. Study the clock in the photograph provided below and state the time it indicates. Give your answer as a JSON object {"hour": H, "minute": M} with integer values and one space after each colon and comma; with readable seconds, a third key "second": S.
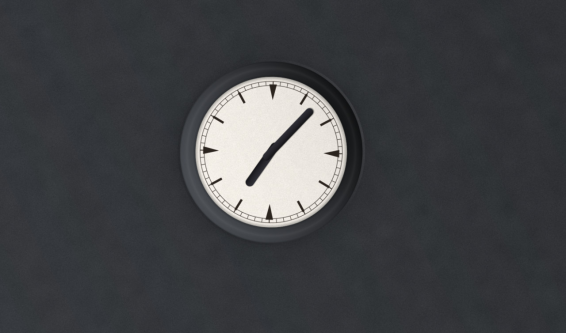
{"hour": 7, "minute": 7}
